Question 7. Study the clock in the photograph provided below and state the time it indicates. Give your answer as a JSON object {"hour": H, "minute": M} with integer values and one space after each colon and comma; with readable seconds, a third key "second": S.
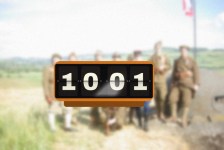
{"hour": 10, "minute": 1}
